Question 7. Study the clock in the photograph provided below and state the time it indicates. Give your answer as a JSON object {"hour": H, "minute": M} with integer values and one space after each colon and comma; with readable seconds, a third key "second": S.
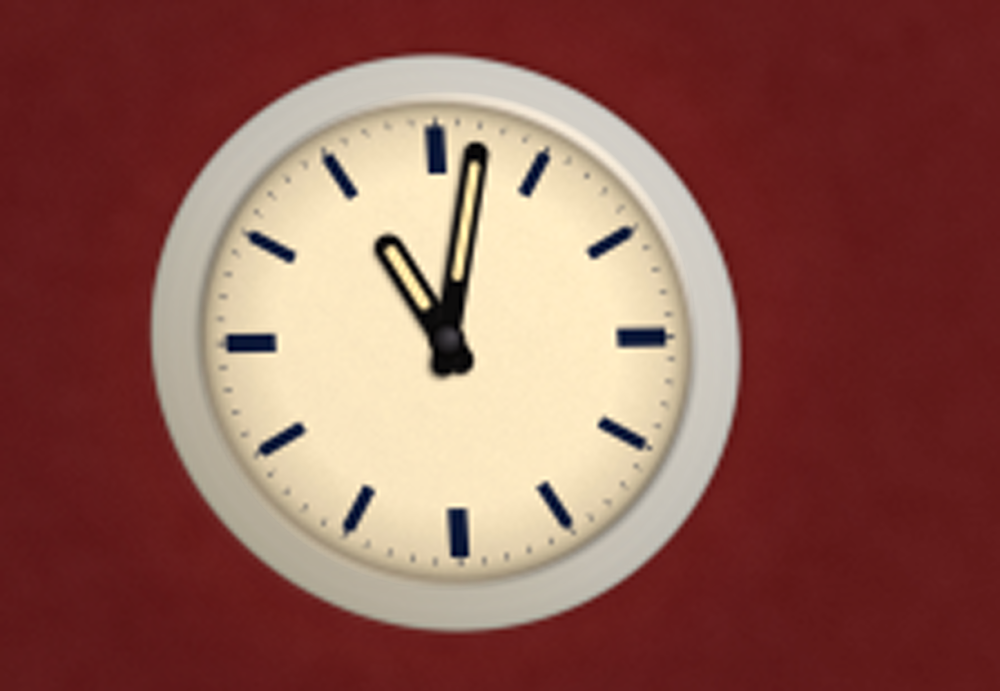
{"hour": 11, "minute": 2}
